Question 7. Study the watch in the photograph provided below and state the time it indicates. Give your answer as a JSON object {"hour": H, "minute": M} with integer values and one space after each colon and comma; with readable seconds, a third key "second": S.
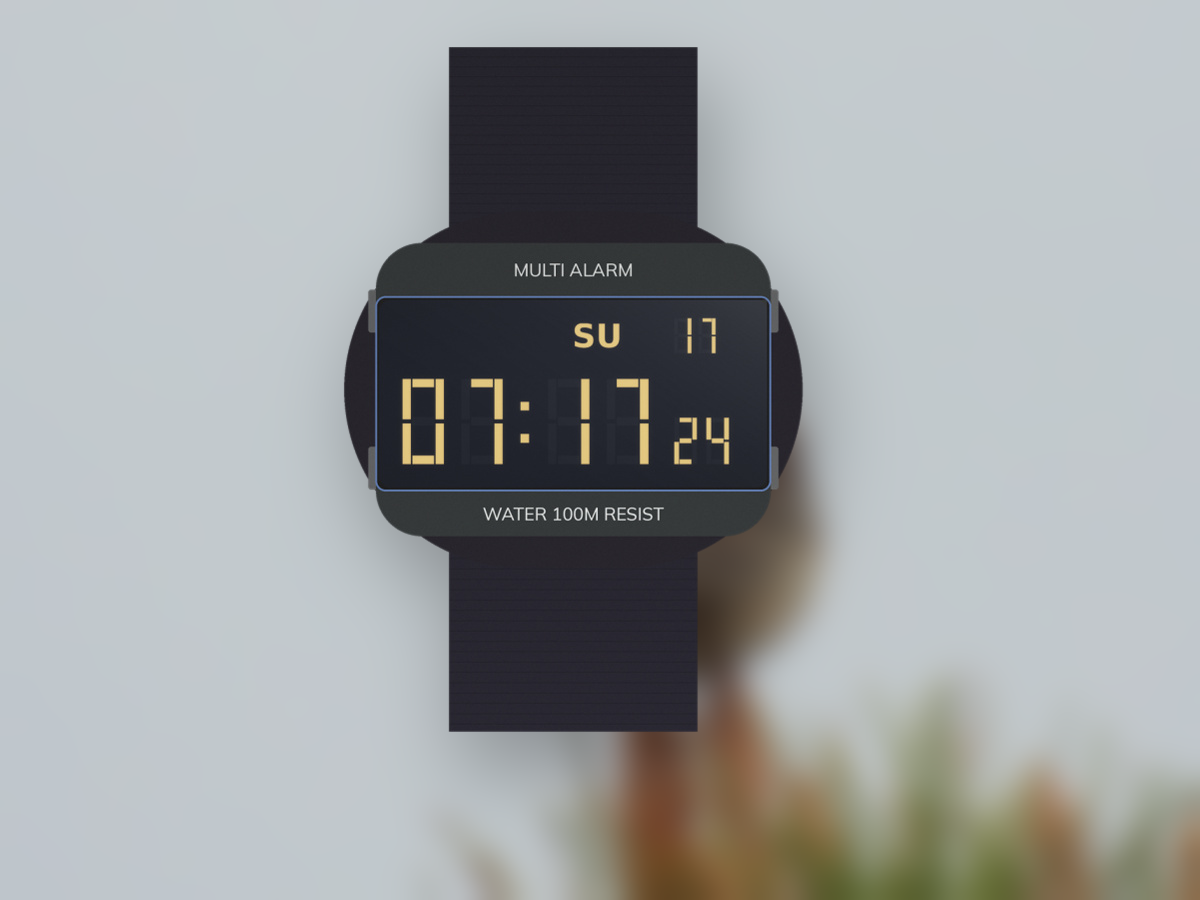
{"hour": 7, "minute": 17, "second": 24}
